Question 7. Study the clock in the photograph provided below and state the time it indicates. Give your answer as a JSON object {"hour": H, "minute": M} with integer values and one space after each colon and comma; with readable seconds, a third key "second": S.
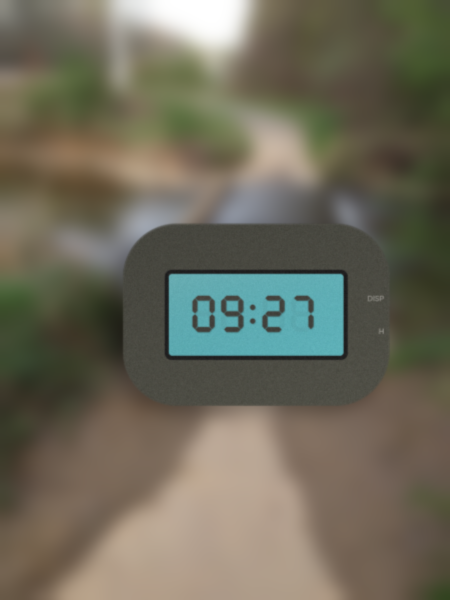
{"hour": 9, "minute": 27}
